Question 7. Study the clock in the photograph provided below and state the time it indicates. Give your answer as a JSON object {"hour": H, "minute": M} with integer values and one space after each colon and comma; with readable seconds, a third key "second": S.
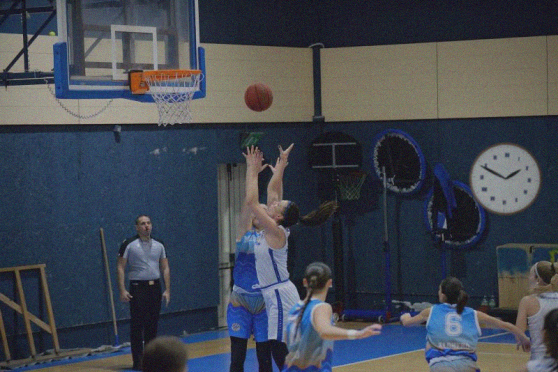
{"hour": 1, "minute": 49}
